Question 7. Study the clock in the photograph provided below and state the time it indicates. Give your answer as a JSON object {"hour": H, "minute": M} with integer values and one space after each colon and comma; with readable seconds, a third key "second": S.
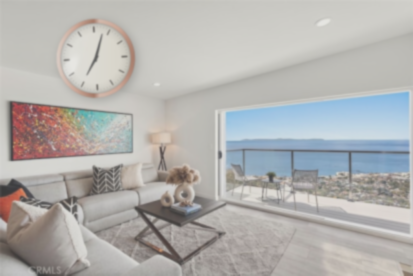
{"hour": 7, "minute": 3}
